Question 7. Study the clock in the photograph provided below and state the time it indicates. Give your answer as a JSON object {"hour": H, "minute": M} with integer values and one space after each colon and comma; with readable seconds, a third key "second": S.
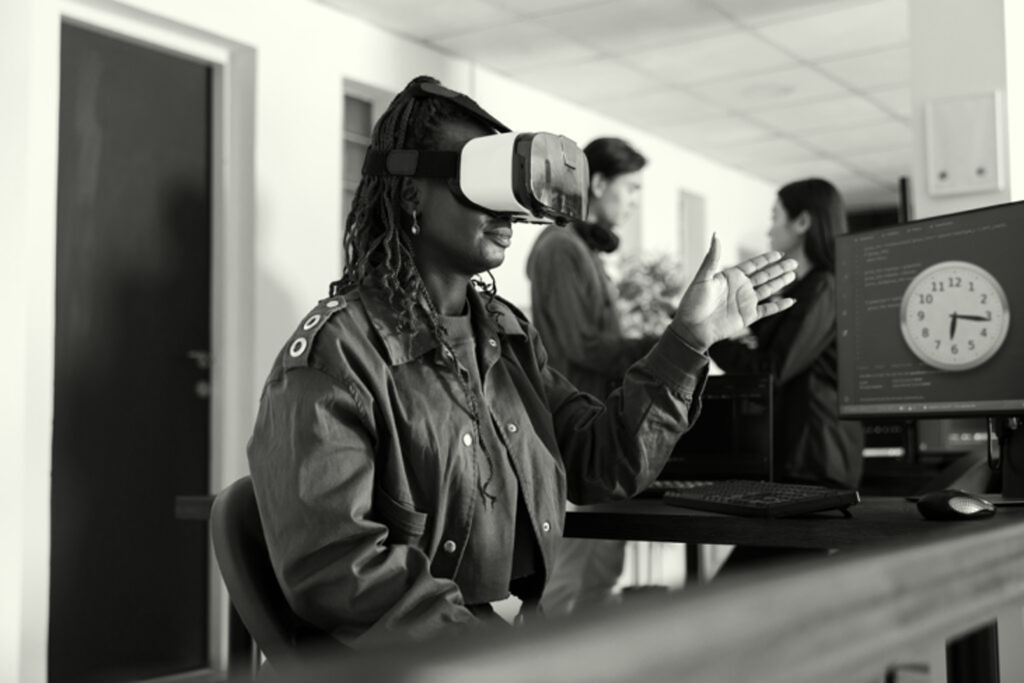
{"hour": 6, "minute": 16}
